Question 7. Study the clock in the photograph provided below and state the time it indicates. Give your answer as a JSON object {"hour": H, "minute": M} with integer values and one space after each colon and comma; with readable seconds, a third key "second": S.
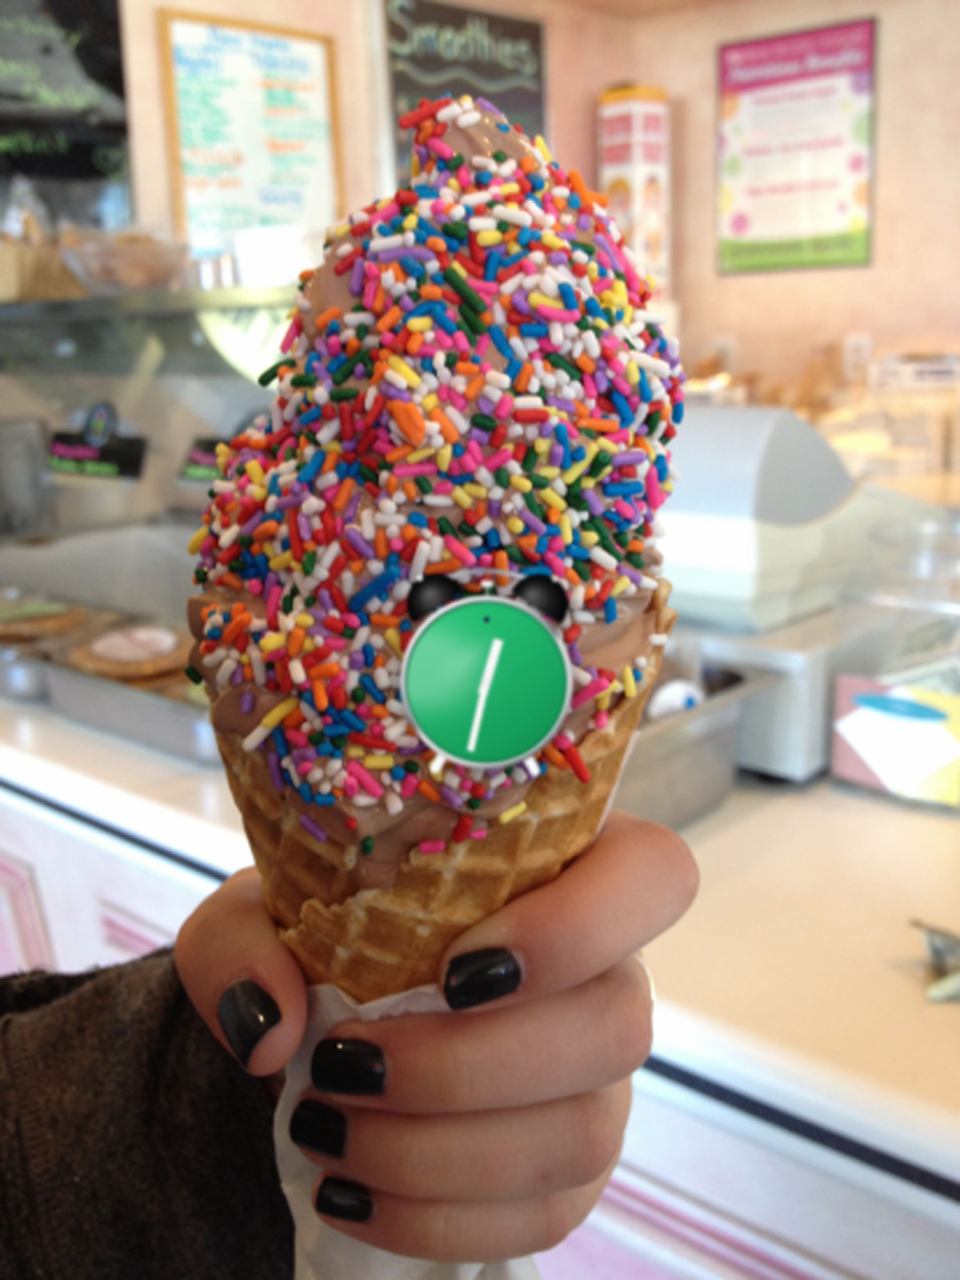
{"hour": 12, "minute": 32}
